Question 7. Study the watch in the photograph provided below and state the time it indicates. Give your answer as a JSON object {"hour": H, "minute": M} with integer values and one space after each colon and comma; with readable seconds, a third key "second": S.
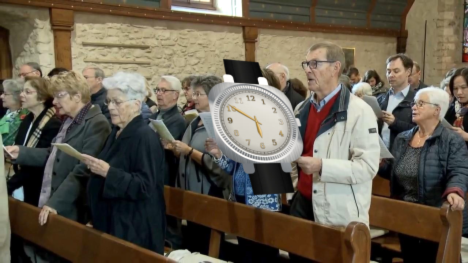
{"hour": 5, "minute": 51}
